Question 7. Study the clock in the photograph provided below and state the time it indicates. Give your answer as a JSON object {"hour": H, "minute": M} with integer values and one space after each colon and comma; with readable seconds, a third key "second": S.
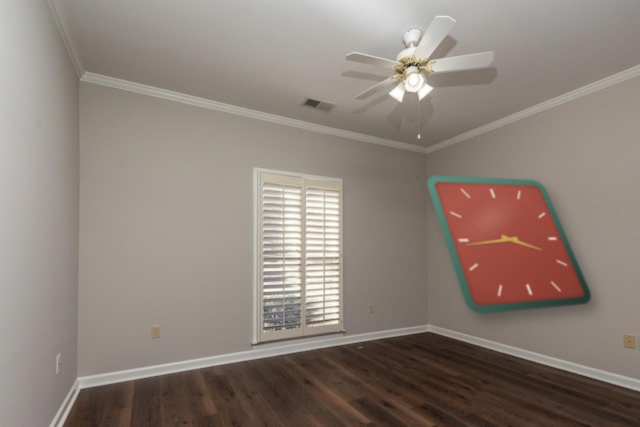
{"hour": 3, "minute": 44}
